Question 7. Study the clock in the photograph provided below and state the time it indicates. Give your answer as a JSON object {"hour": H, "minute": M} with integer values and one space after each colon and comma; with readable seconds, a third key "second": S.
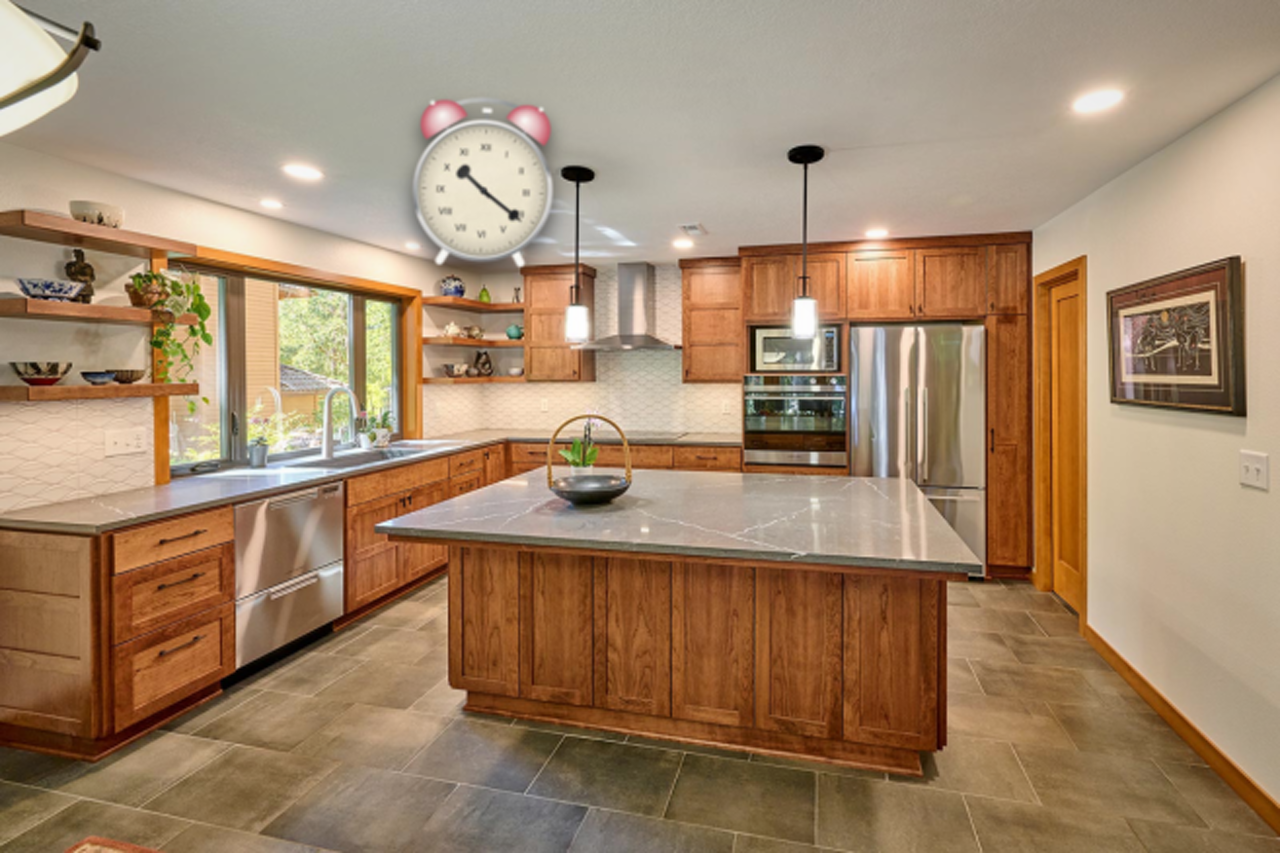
{"hour": 10, "minute": 21}
